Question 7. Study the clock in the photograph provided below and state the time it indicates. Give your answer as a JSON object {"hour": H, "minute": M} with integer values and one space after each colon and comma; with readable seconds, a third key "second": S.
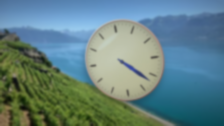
{"hour": 4, "minute": 22}
